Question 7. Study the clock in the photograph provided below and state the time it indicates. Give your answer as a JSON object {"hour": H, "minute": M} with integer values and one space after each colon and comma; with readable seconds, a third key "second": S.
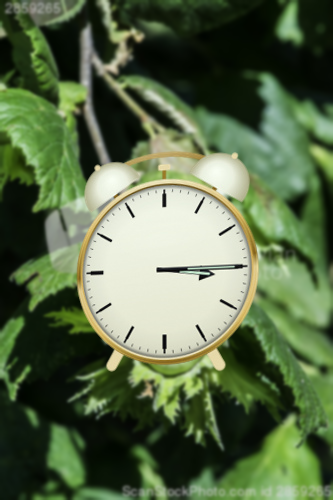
{"hour": 3, "minute": 15}
